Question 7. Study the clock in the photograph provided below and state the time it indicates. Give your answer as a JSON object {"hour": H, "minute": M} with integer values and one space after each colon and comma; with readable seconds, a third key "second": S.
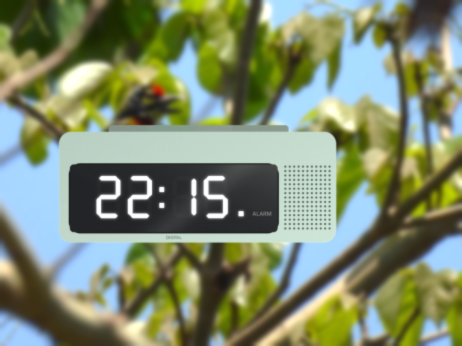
{"hour": 22, "minute": 15}
